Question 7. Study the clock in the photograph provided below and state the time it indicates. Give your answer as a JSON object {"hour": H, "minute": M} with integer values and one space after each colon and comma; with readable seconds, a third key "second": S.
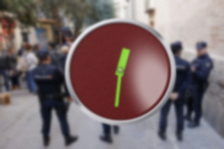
{"hour": 12, "minute": 31}
